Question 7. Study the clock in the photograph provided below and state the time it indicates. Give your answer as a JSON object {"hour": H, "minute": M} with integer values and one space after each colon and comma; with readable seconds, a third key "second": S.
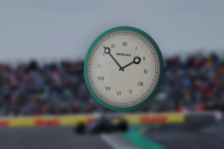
{"hour": 1, "minute": 52}
